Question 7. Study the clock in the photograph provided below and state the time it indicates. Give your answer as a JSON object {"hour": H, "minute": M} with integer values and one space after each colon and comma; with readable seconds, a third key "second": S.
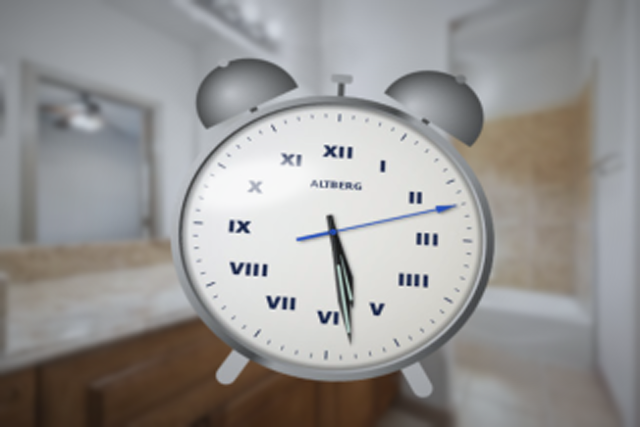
{"hour": 5, "minute": 28, "second": 12}
